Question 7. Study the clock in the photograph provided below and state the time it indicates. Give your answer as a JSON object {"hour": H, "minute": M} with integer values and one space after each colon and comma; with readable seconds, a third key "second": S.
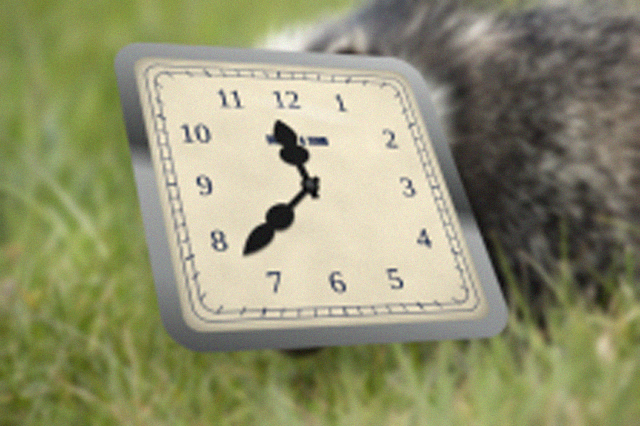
{"hour": 11, "minute": 38}
